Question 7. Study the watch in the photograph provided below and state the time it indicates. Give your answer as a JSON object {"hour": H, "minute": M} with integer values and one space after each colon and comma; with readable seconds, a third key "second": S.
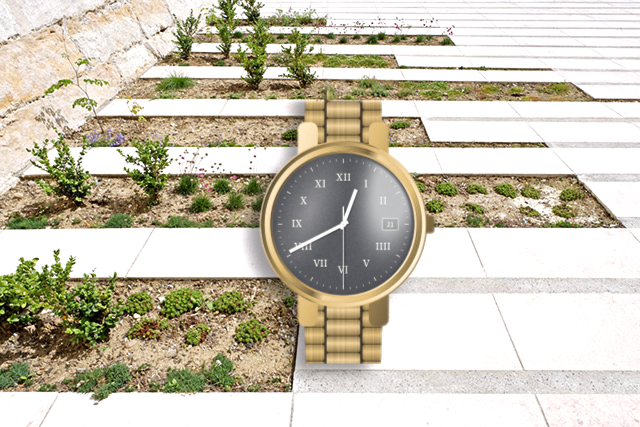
{"hour": 12, "minute": 40, "second": 30}
